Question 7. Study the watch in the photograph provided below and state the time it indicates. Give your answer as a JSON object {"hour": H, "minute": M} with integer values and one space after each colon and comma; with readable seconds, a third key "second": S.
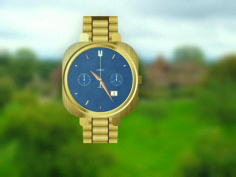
{"hour": 10, "minute": 25}
